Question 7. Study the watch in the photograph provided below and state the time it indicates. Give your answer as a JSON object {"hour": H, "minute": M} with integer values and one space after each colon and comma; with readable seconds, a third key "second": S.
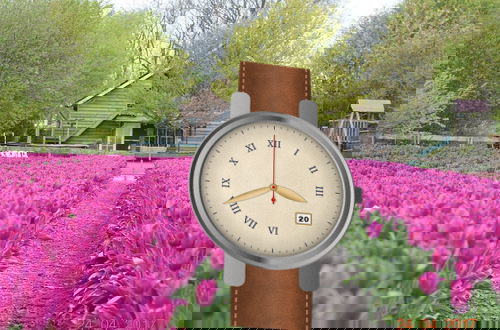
{"hour": 3, "minute": 41, "second": 0}
